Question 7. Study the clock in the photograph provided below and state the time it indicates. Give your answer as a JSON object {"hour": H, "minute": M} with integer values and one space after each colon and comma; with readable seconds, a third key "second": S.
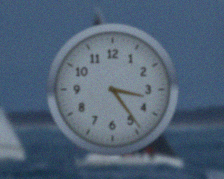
{"hour": 3, "minute": 24}
